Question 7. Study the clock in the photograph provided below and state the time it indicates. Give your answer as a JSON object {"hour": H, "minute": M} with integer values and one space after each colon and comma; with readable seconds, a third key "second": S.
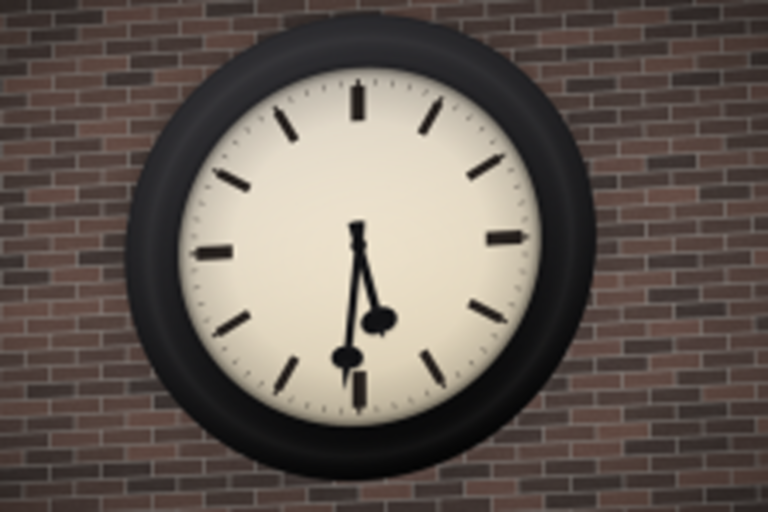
{"hour": 5, "minute": 31}
